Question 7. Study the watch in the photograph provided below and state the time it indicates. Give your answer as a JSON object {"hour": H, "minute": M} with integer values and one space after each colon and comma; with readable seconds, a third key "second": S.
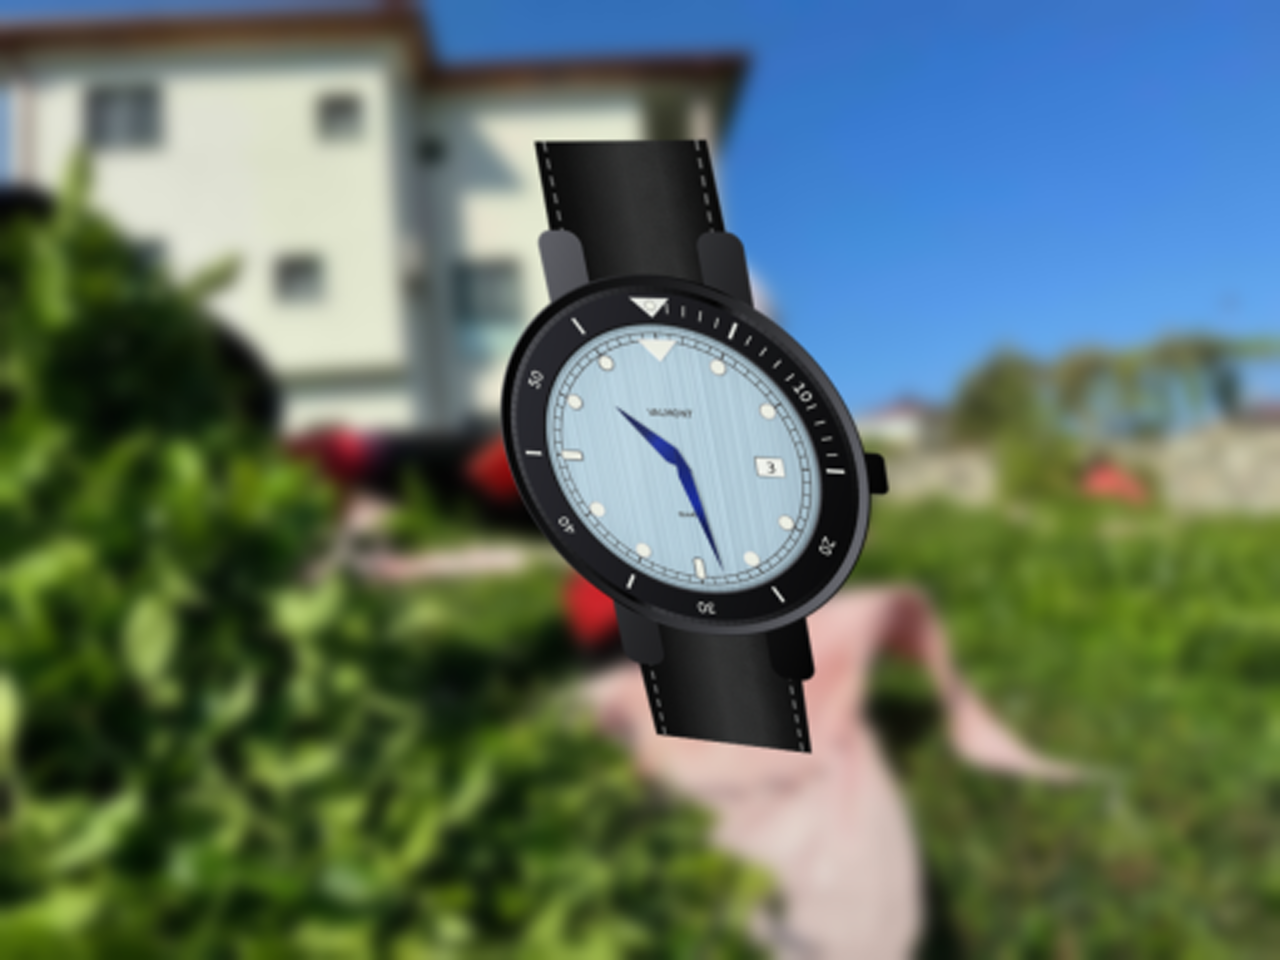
{"hour": 10, "minute": 28}
